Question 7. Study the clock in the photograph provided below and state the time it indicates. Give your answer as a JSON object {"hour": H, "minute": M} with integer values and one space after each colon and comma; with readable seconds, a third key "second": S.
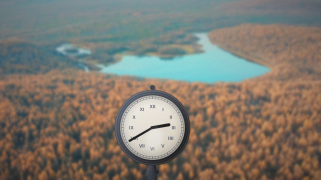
{"hour": 2, "minute": 40}
